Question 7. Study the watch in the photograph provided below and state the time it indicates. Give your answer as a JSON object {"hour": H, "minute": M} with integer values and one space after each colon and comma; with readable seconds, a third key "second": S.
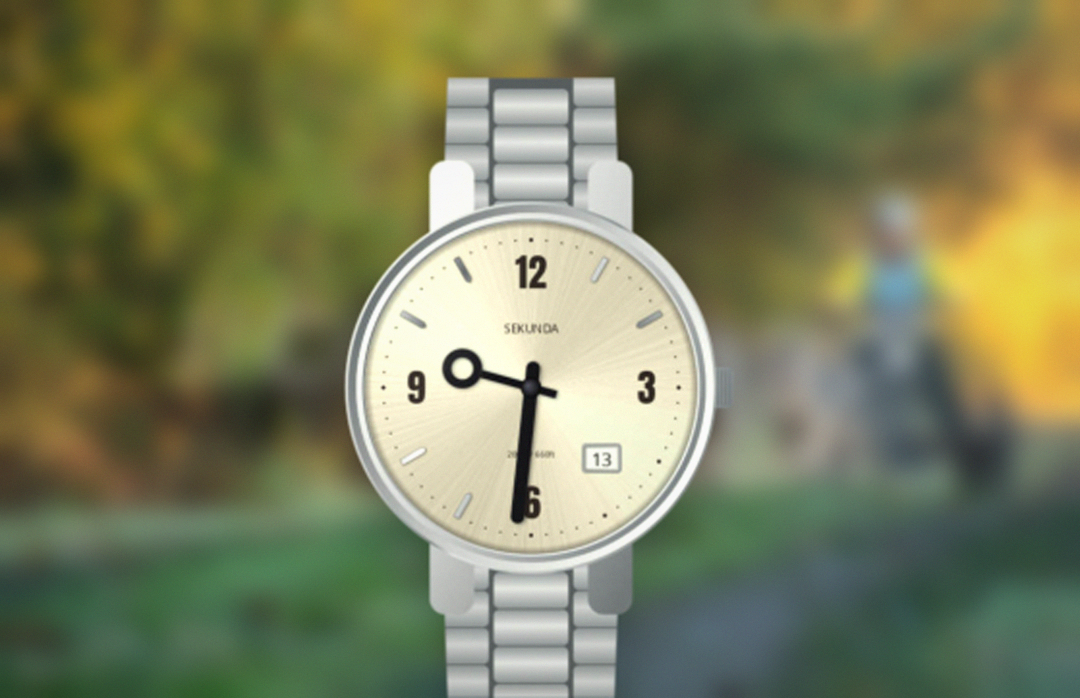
{"hour": 9, "minute": 31}
